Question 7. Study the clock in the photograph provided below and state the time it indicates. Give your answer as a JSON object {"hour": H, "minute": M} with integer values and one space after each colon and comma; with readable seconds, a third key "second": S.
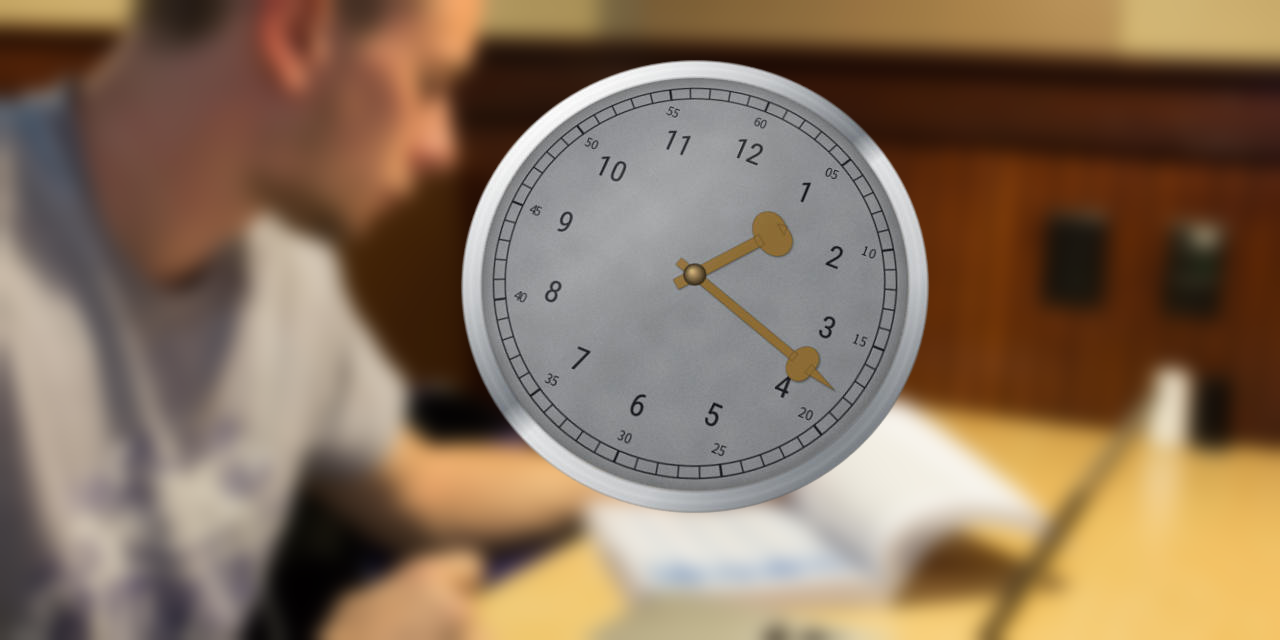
{"hour": 1, "minute": 18}
